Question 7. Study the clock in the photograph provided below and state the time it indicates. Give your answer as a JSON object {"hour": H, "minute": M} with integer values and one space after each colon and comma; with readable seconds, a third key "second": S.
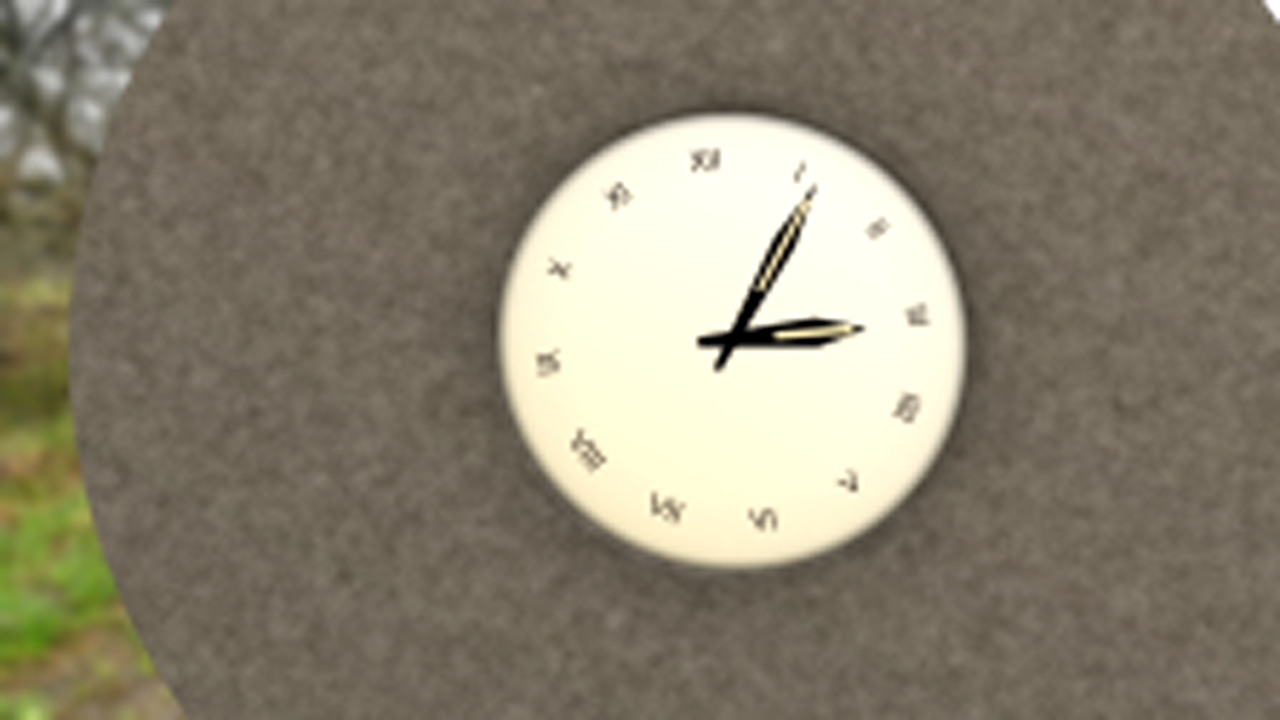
{"hour": 3, "minute": 6}
